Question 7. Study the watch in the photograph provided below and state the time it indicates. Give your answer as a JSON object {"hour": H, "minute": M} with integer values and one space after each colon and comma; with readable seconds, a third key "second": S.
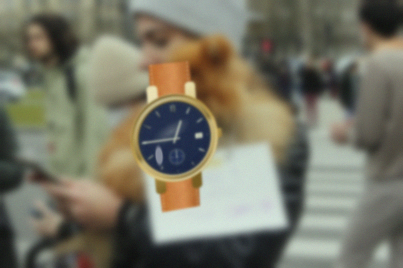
{"hour": 12, "minute": 45}
